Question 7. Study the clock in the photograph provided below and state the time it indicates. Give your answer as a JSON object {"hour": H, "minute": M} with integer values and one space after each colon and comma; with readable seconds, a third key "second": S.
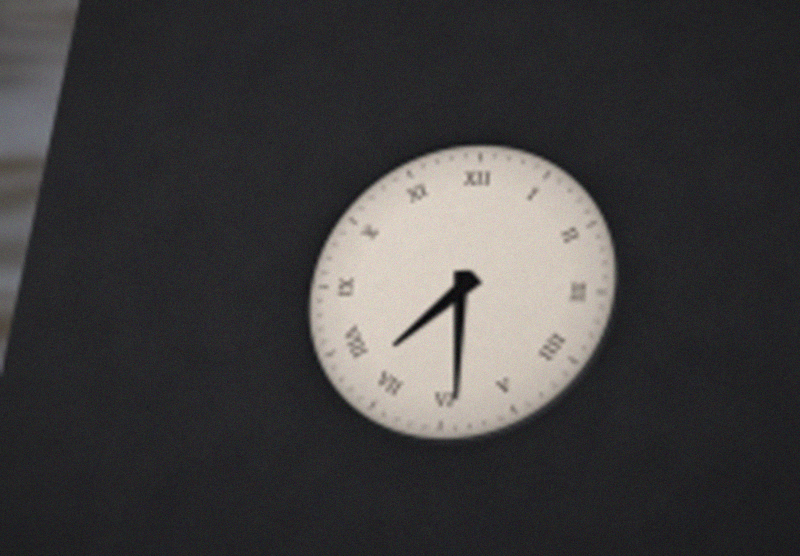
{"hour": 7, "minute": 29}
